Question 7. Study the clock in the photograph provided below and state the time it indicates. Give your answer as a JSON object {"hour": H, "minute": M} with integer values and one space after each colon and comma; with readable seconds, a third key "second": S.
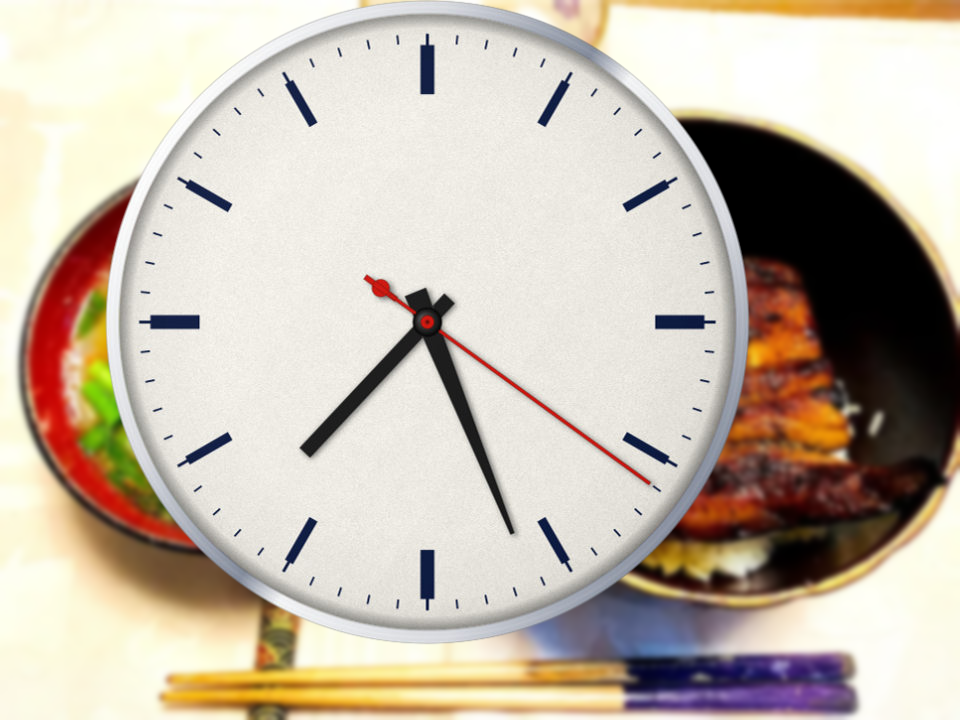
{"hour": 7, "minute": 26, "second": 21}
